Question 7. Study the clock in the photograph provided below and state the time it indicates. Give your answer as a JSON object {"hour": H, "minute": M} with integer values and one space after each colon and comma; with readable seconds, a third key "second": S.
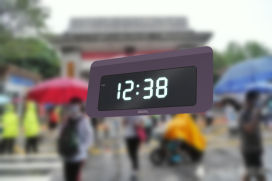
{"hour": 12, "minute": 38}
